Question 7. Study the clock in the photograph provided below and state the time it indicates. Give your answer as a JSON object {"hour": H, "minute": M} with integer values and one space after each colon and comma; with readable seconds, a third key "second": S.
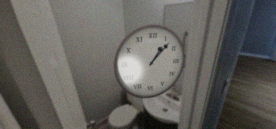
{"hour": 1, "minute": 7}
